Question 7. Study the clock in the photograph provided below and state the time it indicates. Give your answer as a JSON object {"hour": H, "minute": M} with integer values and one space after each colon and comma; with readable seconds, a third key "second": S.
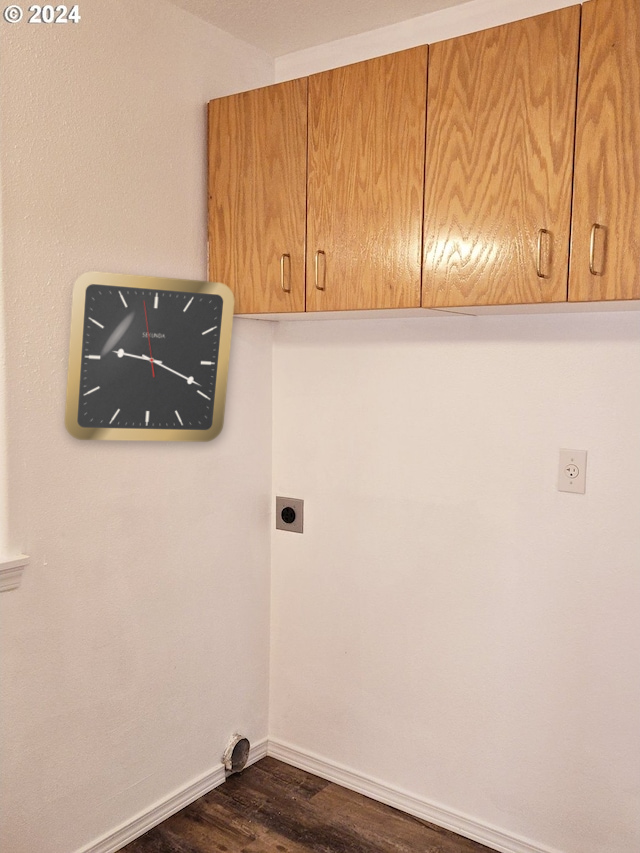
{"hour": 9, "minute": 18, "second": 58}
